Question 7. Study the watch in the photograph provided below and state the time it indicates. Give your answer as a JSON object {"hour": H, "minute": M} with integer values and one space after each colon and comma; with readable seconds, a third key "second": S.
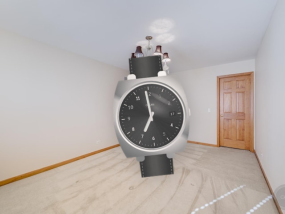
{"hour": 6, "minute": 59}
